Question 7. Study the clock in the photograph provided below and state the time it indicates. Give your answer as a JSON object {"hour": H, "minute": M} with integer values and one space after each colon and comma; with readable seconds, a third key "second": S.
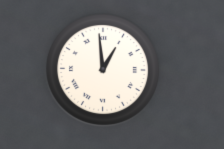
{"hour": 12, "minute": 59}
